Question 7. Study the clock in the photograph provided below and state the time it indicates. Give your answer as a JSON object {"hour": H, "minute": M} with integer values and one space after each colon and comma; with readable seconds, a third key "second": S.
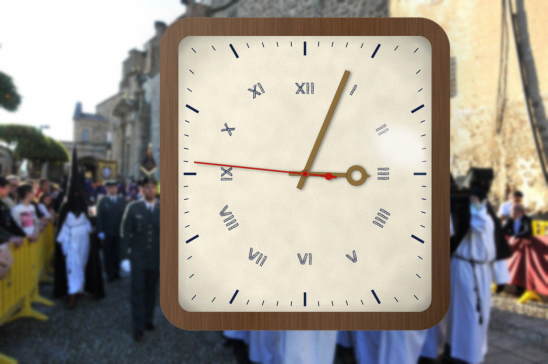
{"hour": 3, "minute": 3, "second": 46}
